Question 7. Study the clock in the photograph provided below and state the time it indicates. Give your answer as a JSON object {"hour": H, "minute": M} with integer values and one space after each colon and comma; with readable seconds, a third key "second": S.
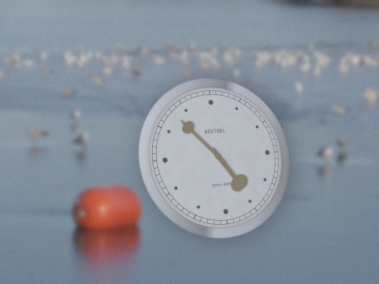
{"hour": 4, "minute": 53}
